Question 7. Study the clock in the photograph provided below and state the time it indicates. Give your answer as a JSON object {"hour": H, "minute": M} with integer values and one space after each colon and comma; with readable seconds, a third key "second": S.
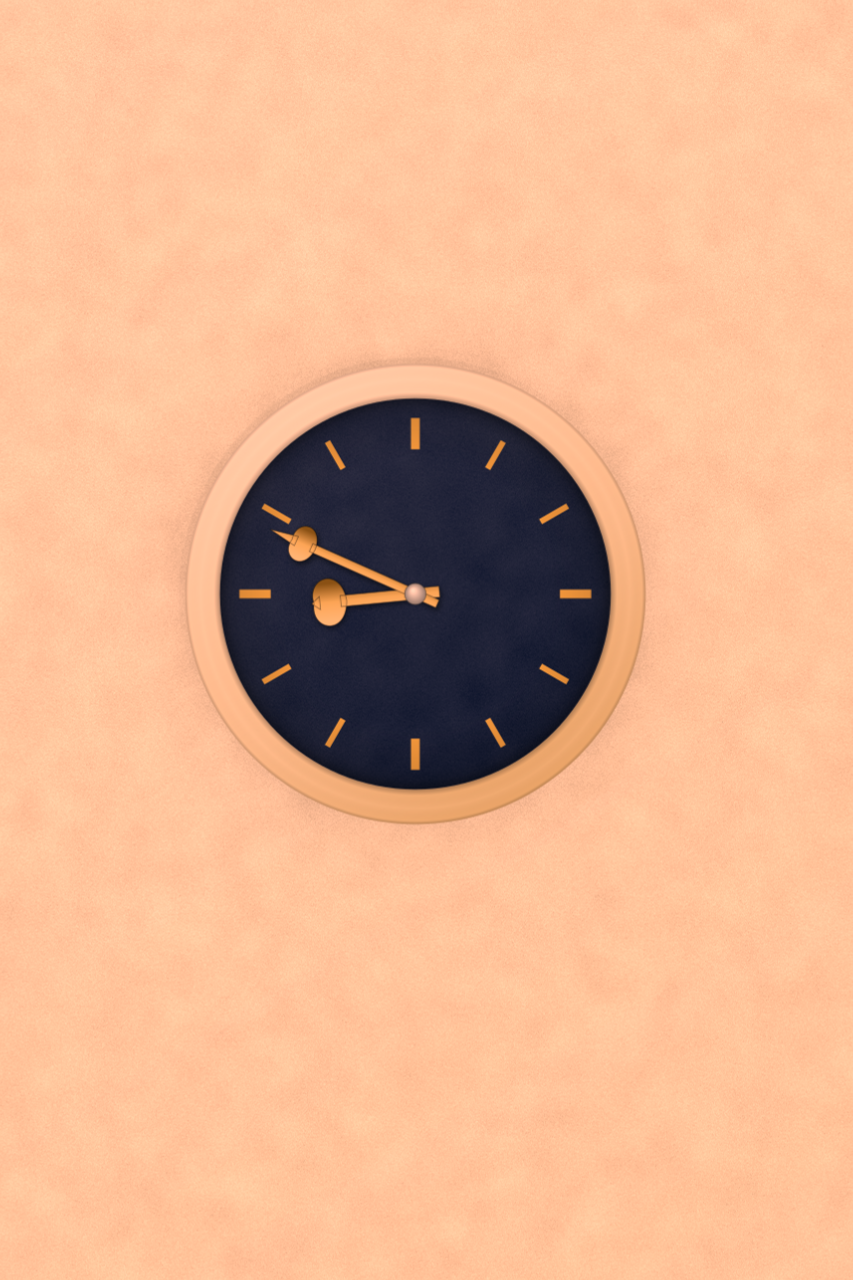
{"hour": 8, "minute": 49}
